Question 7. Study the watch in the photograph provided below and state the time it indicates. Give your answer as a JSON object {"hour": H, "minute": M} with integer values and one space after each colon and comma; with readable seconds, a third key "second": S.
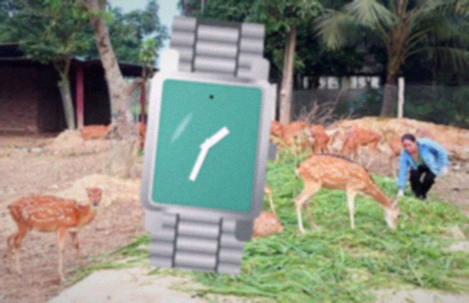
{"hour": 1, "minute": 33}
